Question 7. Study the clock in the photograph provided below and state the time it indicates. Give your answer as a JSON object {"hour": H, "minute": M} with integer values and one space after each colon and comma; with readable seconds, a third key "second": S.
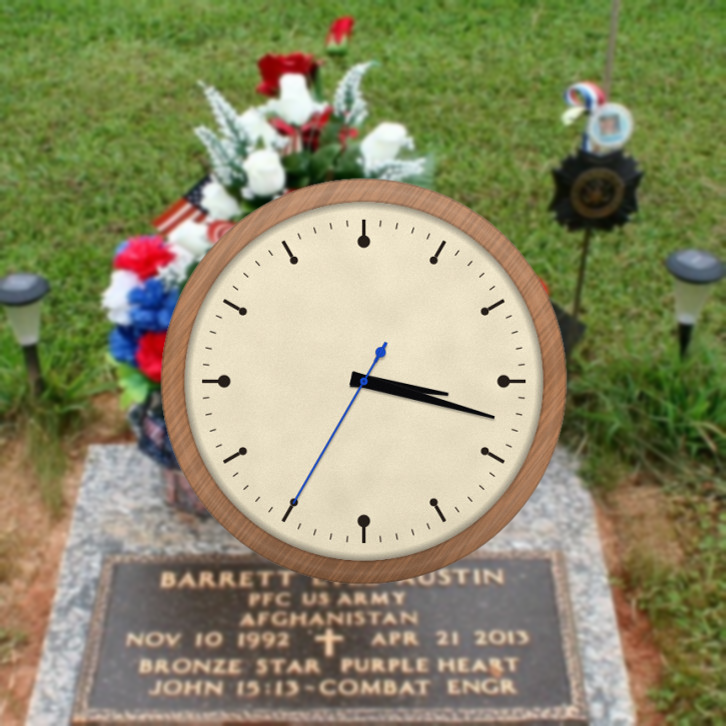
{"hour": 3, "minute": 17, "second": 35}
